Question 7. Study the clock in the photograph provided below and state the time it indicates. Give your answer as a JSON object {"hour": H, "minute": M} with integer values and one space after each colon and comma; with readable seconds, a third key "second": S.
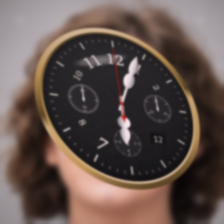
{"hour": 6, "minute": 4}
